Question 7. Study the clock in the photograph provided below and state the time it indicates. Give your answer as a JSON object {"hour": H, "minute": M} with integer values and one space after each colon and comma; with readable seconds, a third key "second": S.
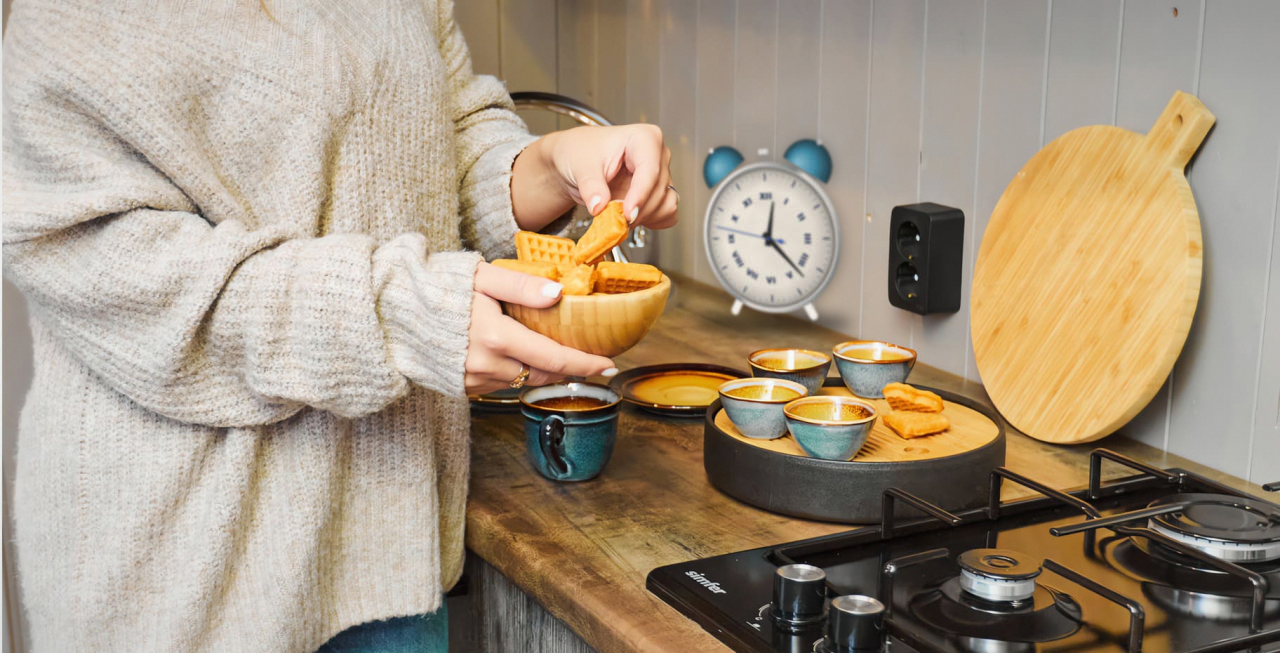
{"hour": 12, "minute": 22, "second": 47}
